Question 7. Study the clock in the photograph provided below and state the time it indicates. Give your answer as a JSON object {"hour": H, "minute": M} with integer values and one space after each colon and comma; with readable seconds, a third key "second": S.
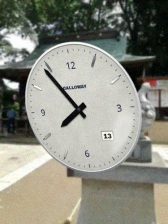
{"hour": 7, "minute": 54}
